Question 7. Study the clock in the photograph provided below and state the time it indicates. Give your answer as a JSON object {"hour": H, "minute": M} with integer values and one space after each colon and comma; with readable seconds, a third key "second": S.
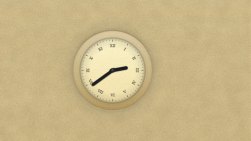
{"hour": 2, "minute": 39}
